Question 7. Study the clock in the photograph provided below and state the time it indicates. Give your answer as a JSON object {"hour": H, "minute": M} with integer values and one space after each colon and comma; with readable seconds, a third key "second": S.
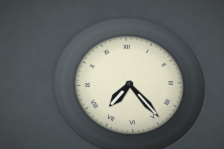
{"hour": 7, "minute": 24}
